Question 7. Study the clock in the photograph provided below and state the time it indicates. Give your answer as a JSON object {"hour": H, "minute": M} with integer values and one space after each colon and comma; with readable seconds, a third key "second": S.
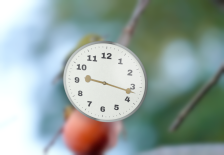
{"hour": 9, "minute": 17}
